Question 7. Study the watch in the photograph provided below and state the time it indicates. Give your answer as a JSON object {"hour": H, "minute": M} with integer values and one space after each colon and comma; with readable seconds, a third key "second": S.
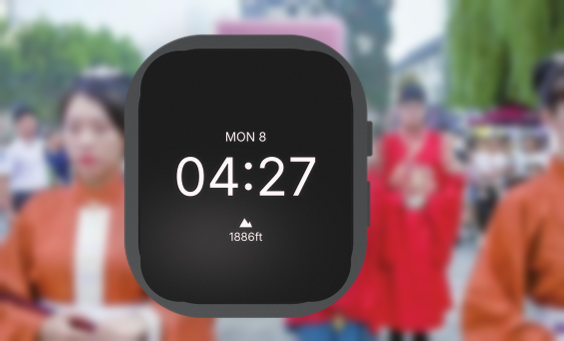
{"hour": 4, "minute": 27}
